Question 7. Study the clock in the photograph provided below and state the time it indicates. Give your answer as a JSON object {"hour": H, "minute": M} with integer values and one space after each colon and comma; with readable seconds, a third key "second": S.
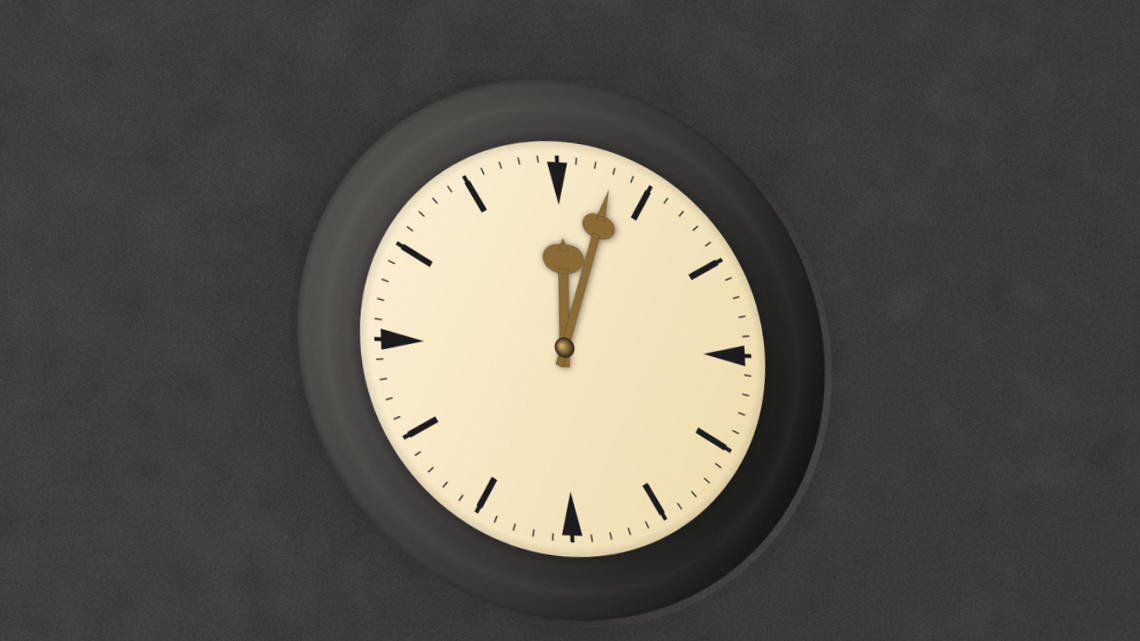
{"hour": 12, "minute": 3}
